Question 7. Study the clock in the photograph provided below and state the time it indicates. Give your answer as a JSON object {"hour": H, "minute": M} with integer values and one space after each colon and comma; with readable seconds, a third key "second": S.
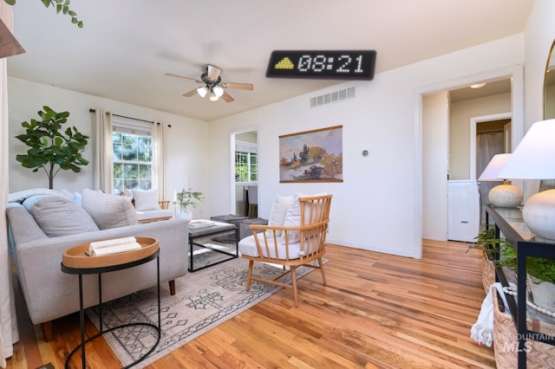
{"hour": 8, "minute": 21}
